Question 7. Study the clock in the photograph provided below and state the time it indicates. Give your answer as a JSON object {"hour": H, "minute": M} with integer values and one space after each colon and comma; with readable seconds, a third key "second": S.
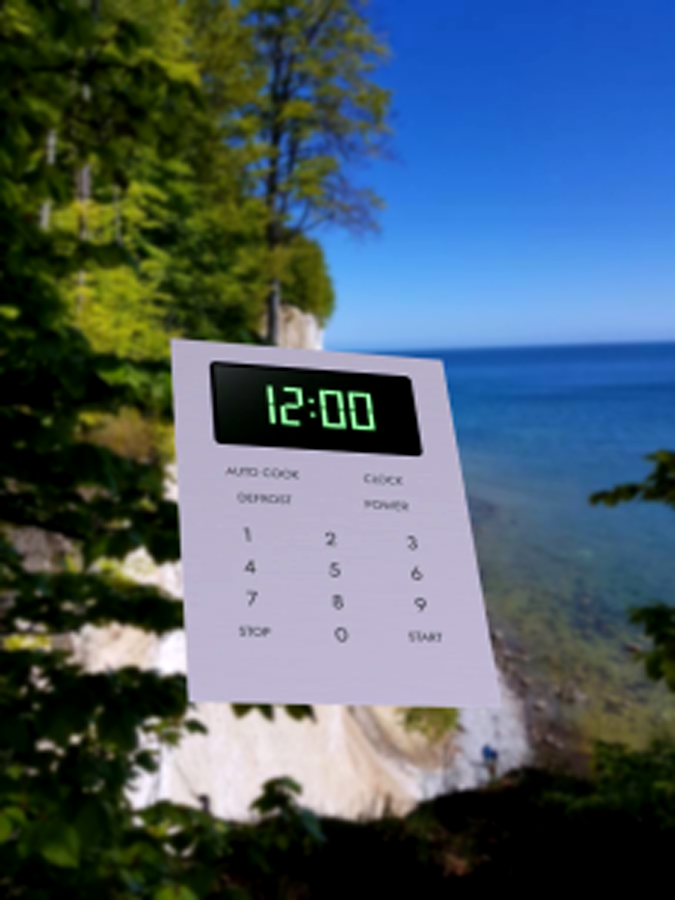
{"hour": 12, "minute": 0}
